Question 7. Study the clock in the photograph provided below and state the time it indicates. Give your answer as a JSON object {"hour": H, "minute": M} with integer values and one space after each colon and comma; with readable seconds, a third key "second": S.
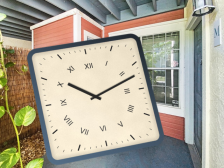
{"hour": 10, "minute": 12}
